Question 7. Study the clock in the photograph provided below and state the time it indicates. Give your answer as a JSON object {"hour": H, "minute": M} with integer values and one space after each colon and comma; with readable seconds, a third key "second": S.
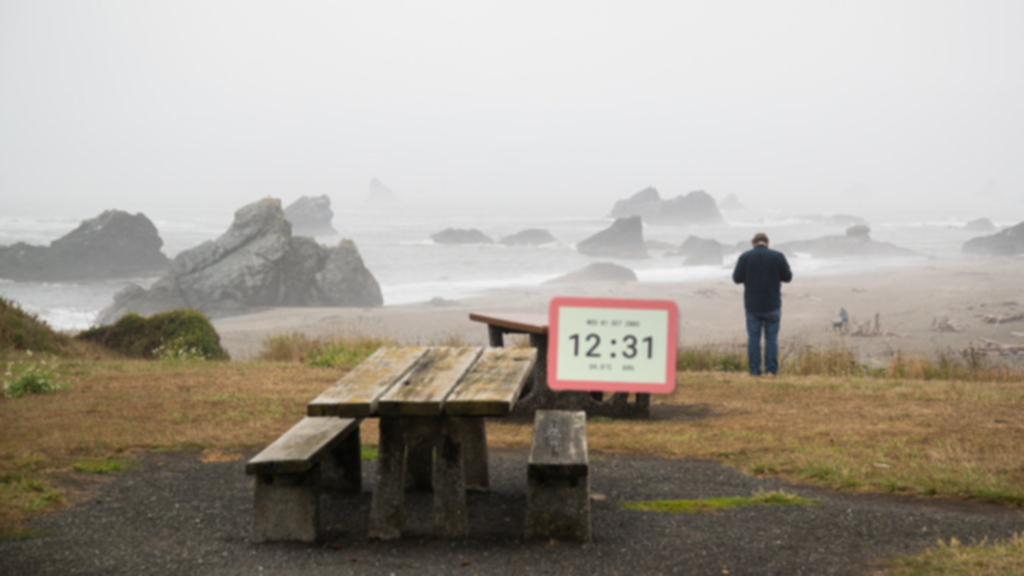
{"hour": 12, "minute": 31}
